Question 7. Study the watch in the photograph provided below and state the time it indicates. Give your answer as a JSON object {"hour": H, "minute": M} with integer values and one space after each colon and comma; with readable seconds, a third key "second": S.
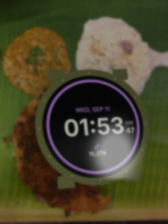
{"hour": 1, "minute": 53}
